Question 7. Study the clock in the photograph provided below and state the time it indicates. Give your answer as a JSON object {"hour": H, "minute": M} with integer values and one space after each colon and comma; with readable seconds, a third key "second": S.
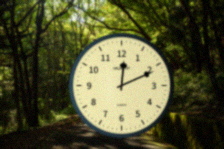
{"hour": 12, "minute": 11}
